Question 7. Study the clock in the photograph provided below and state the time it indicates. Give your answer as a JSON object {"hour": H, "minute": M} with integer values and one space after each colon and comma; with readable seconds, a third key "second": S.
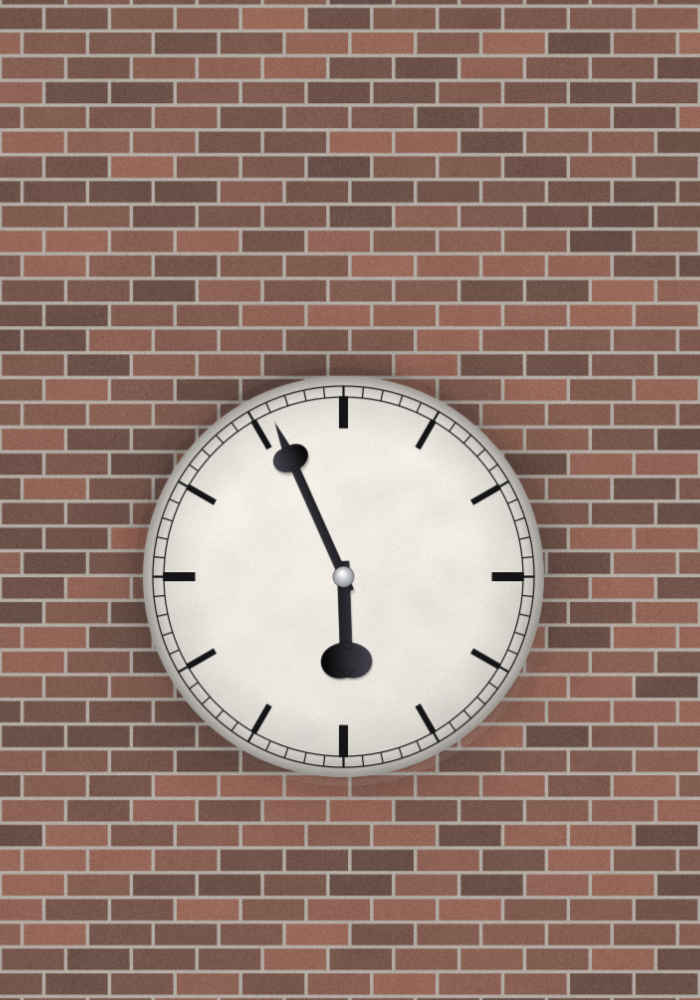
{"hour": 5, "minute": 56}
